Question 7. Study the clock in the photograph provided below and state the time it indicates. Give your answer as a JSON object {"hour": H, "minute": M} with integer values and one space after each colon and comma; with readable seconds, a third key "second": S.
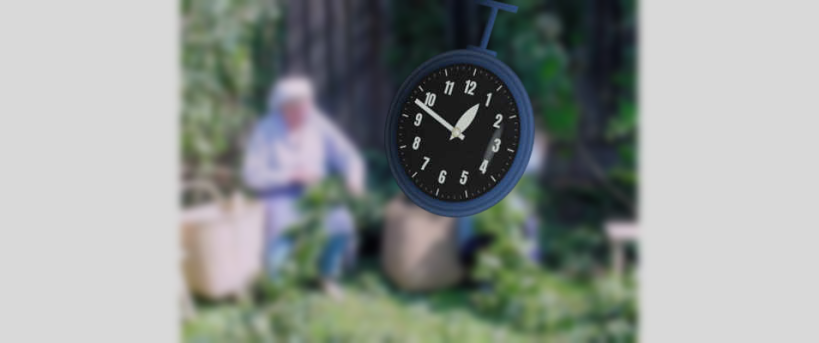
{"hour": 12, "minute": 48}
